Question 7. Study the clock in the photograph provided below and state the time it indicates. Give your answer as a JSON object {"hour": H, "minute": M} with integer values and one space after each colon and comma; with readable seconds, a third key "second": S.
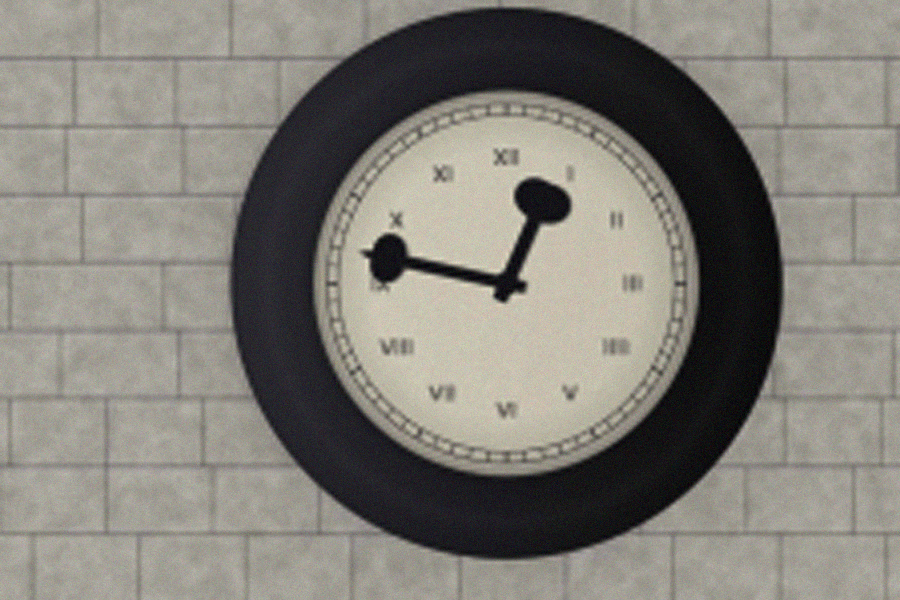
{"hour": 12, "minute": 47}
